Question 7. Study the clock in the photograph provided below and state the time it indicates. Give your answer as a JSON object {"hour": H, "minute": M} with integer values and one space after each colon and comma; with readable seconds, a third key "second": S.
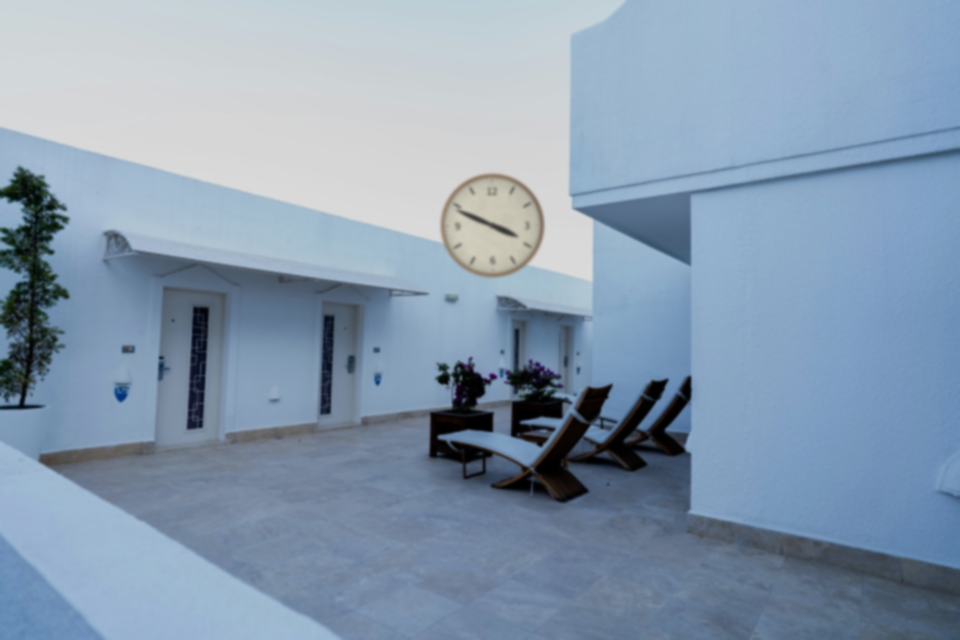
{"hour": 3, "minute": 49}
